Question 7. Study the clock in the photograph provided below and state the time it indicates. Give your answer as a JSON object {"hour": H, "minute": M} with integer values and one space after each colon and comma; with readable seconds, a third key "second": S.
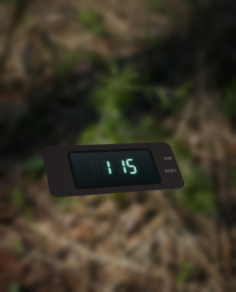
{"hour": 1, "minute": 15}
